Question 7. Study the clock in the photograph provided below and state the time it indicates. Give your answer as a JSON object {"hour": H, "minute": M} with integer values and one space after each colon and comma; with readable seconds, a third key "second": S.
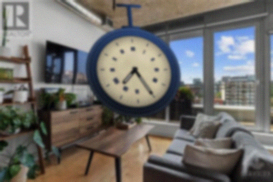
{"hour": 7, "minute": 25}
